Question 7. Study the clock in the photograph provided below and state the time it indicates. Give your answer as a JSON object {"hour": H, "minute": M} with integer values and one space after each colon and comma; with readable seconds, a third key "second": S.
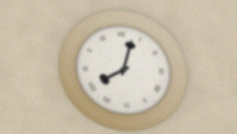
{"hour": 8, "minute": 3}
